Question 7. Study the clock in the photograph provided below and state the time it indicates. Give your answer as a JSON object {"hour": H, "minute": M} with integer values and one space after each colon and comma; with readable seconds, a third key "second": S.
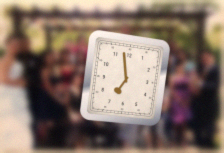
{"hour": 6, "minute": 58}
